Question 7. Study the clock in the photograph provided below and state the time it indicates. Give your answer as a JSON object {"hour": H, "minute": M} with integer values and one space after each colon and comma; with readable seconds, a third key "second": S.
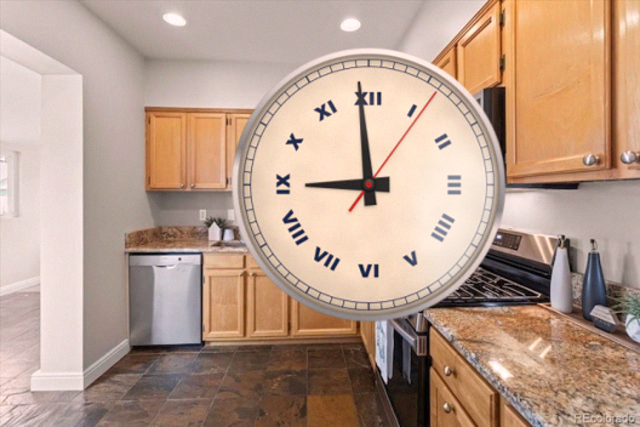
{"hour": 8, "minute": 59, "second": 6}
